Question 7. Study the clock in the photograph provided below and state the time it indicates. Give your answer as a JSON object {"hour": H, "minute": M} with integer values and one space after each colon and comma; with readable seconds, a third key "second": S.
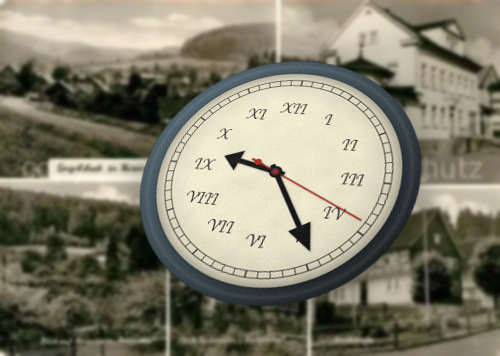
{"hour": 9, "minute": 24, "second": 19}
